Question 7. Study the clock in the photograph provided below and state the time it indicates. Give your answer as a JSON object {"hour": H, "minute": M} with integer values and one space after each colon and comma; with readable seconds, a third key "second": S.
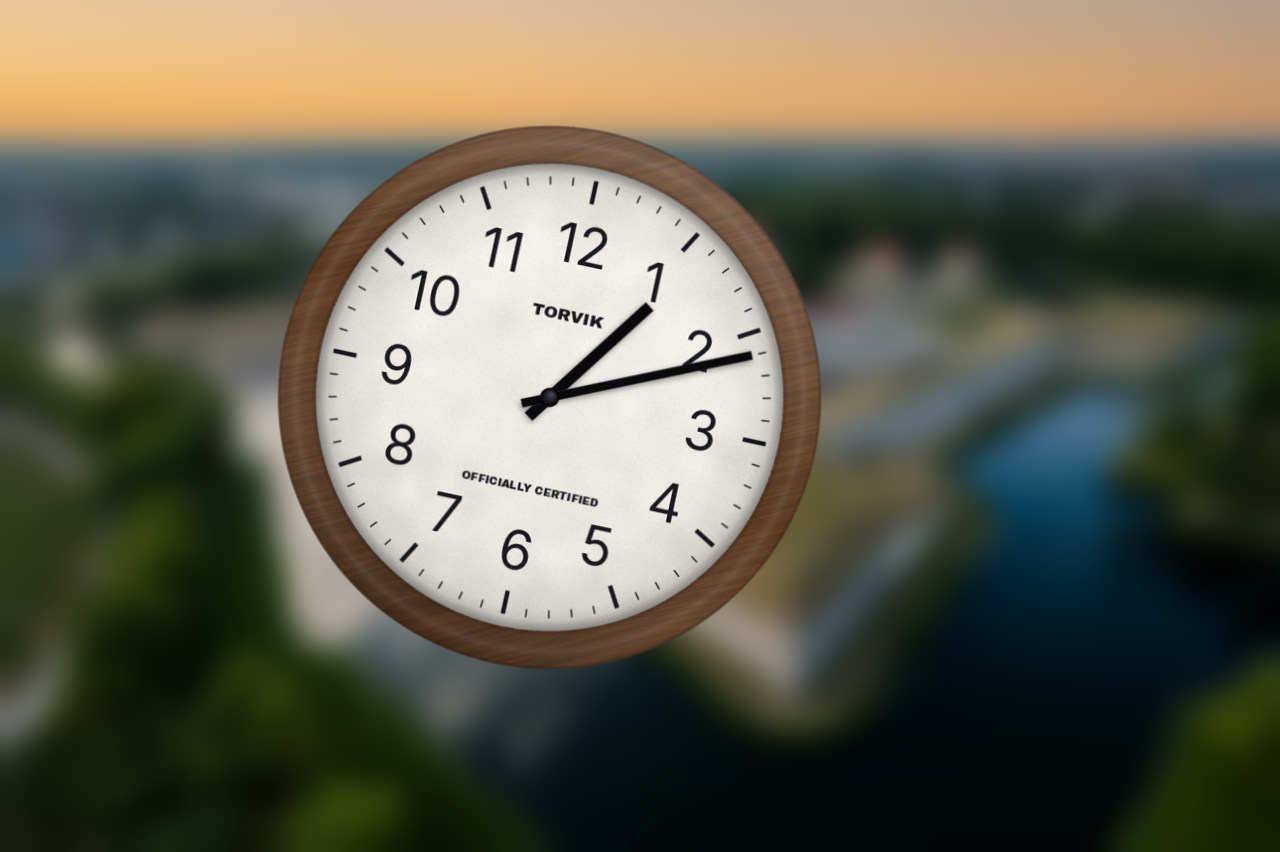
{"hour": 1, "minute": 11}
